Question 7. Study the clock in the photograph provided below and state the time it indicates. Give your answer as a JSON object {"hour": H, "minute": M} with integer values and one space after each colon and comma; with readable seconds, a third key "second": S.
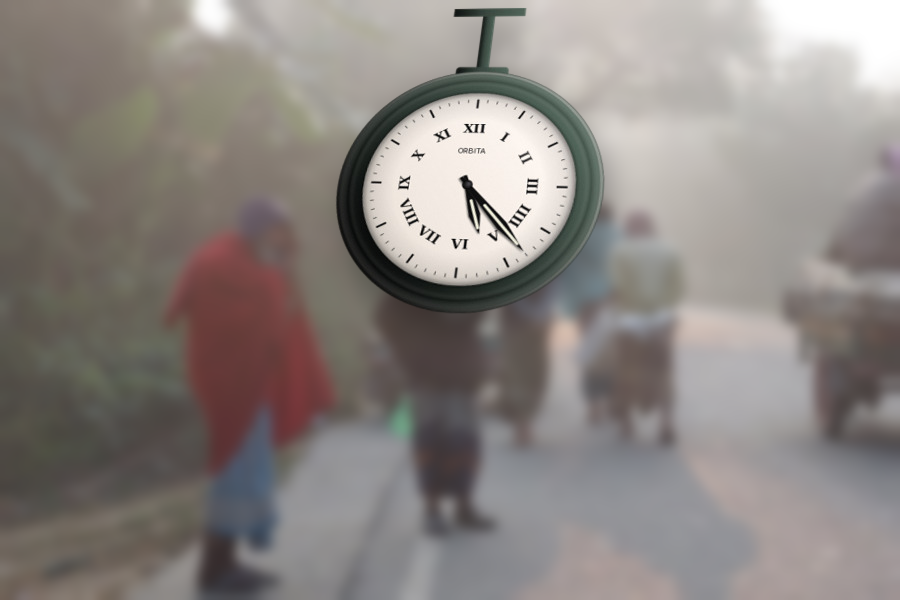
{"hour": 5, "minute": 23}
